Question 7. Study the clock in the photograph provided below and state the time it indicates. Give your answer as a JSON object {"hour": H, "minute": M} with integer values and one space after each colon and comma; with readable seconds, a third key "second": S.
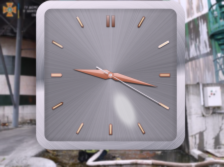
{"hour": 9, "minute": 17, "second": 20}
